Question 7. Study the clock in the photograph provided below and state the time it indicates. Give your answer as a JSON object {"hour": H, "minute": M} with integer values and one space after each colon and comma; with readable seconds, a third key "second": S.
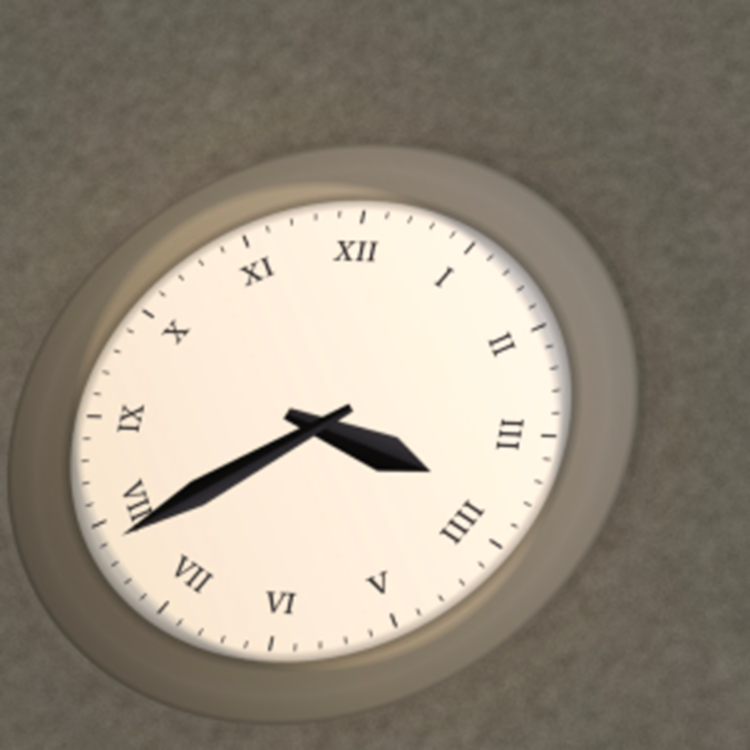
{"hour": 3, "minute": 39}
